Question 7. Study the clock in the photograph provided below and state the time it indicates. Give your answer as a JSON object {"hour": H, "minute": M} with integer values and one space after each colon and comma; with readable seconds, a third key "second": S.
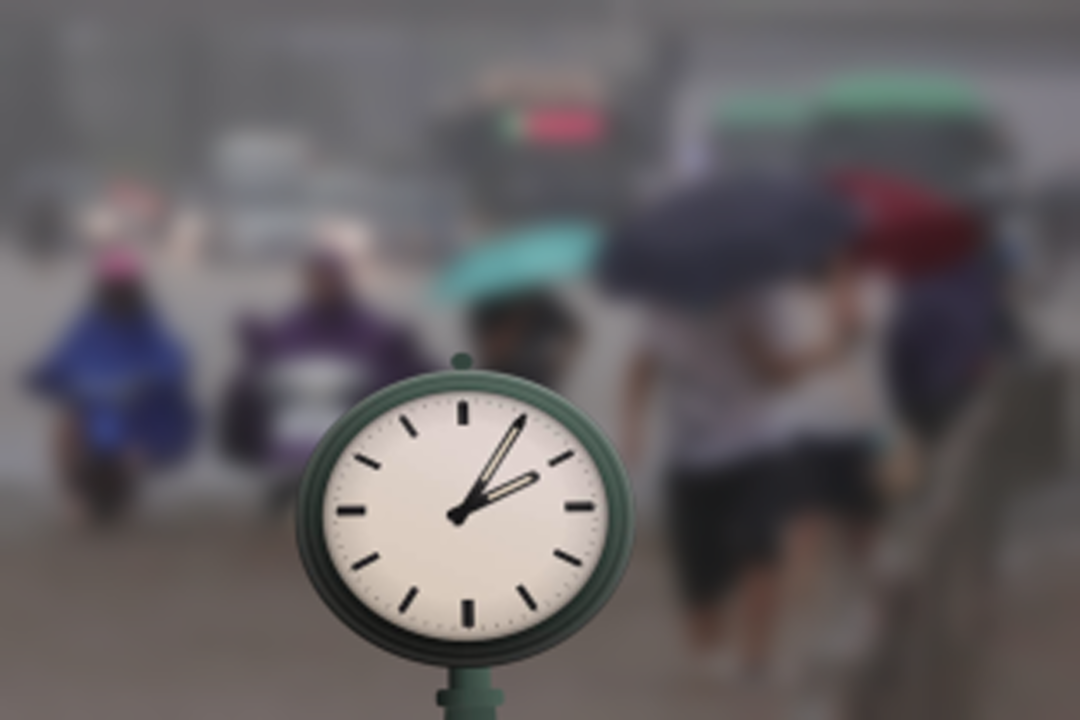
{"hour": 2, "minute": 5}
